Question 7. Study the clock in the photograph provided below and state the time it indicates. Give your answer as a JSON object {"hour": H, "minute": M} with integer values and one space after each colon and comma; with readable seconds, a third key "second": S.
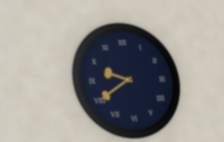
{"hour": 9, "minute": 40}
